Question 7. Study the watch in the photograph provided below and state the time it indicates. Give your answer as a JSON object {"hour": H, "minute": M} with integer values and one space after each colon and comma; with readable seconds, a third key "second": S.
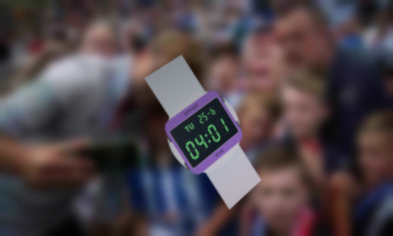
{"hour": 4, "minute": 1}
